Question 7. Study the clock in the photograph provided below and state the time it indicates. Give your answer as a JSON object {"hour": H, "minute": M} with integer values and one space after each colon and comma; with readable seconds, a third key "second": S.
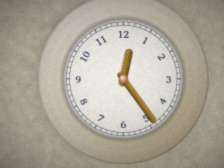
{"hour": 12, "minute": 24}
